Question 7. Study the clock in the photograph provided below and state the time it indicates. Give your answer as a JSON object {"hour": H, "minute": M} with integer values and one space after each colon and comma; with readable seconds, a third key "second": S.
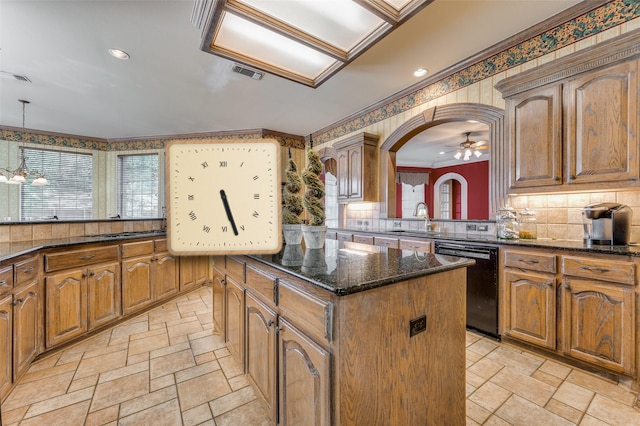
{"hour": 5, "minute": 27}
